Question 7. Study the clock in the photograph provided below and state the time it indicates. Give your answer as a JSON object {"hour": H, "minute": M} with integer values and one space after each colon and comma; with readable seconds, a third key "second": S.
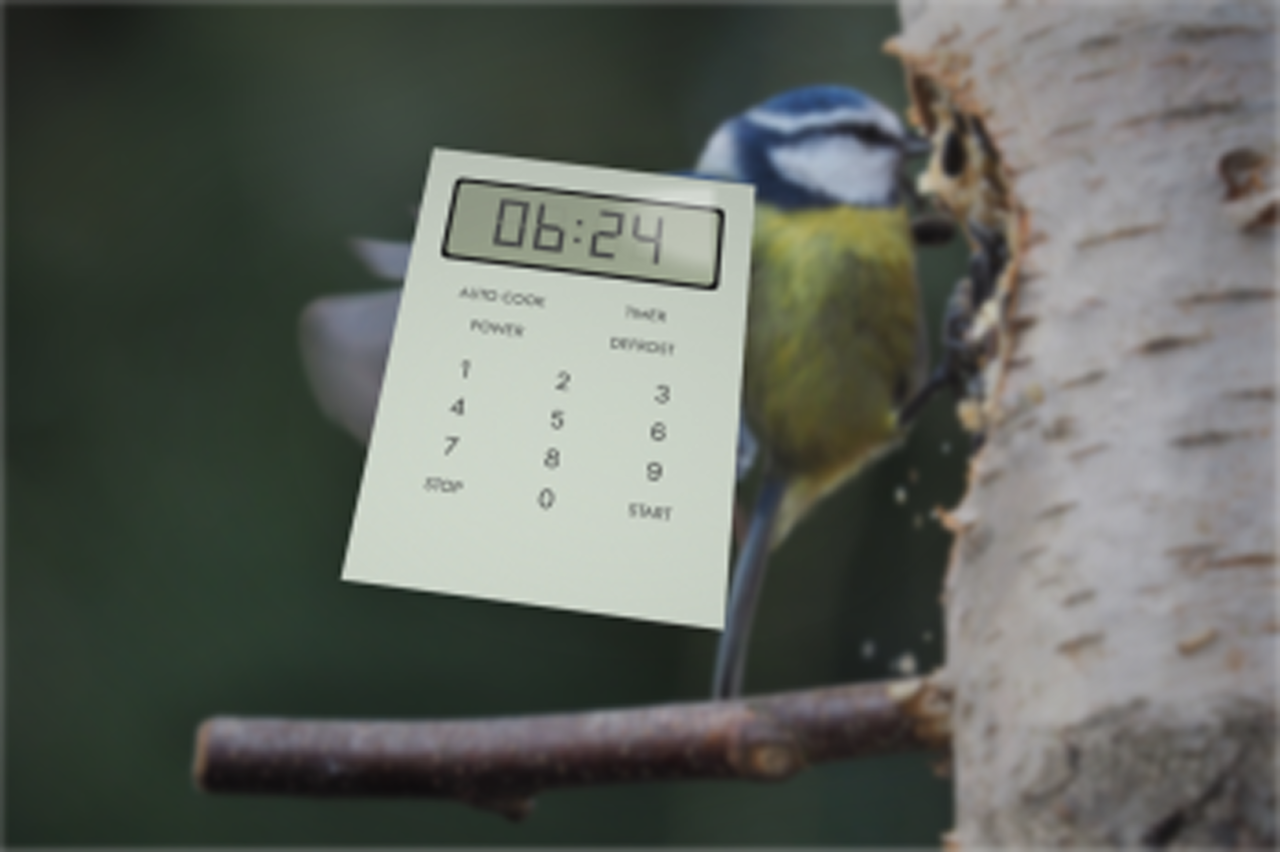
{"hour": 6, "minute": 24}
